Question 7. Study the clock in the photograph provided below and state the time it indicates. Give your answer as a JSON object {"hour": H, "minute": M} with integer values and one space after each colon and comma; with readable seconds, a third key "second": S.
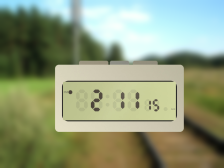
{"hour": 2, "minute": 11, "second": 15}
